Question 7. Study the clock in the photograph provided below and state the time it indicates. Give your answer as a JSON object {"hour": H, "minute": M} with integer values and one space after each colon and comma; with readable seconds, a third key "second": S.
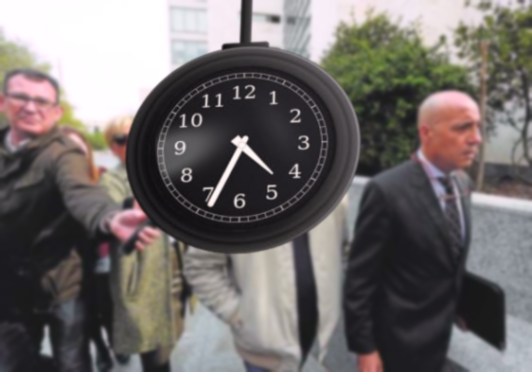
{"hour": 4, "minute": 34}
